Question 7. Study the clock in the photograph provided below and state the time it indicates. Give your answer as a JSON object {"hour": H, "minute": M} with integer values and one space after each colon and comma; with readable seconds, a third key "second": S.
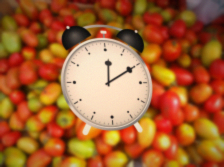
{"hour": 12, "minute": 10}
